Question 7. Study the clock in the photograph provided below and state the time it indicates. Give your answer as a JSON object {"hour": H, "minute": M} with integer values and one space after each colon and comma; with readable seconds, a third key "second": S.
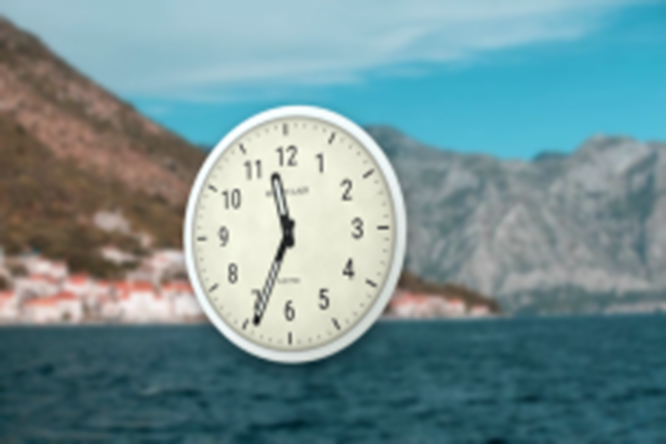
{"hour": 11, "minute": 34}
